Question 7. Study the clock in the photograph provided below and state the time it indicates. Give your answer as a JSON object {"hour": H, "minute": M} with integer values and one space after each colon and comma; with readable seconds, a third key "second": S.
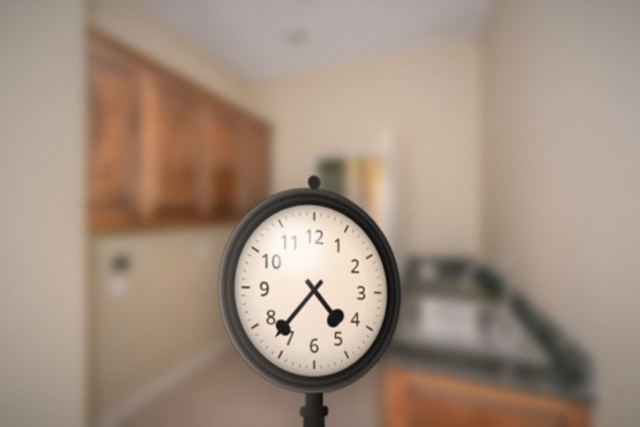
{"hour": 4, "minute": 37}
